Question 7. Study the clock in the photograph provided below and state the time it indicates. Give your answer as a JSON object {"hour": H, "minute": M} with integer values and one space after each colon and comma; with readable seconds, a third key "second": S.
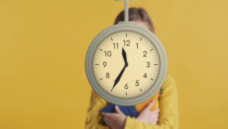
{"hour": 11, "minute": 35}
